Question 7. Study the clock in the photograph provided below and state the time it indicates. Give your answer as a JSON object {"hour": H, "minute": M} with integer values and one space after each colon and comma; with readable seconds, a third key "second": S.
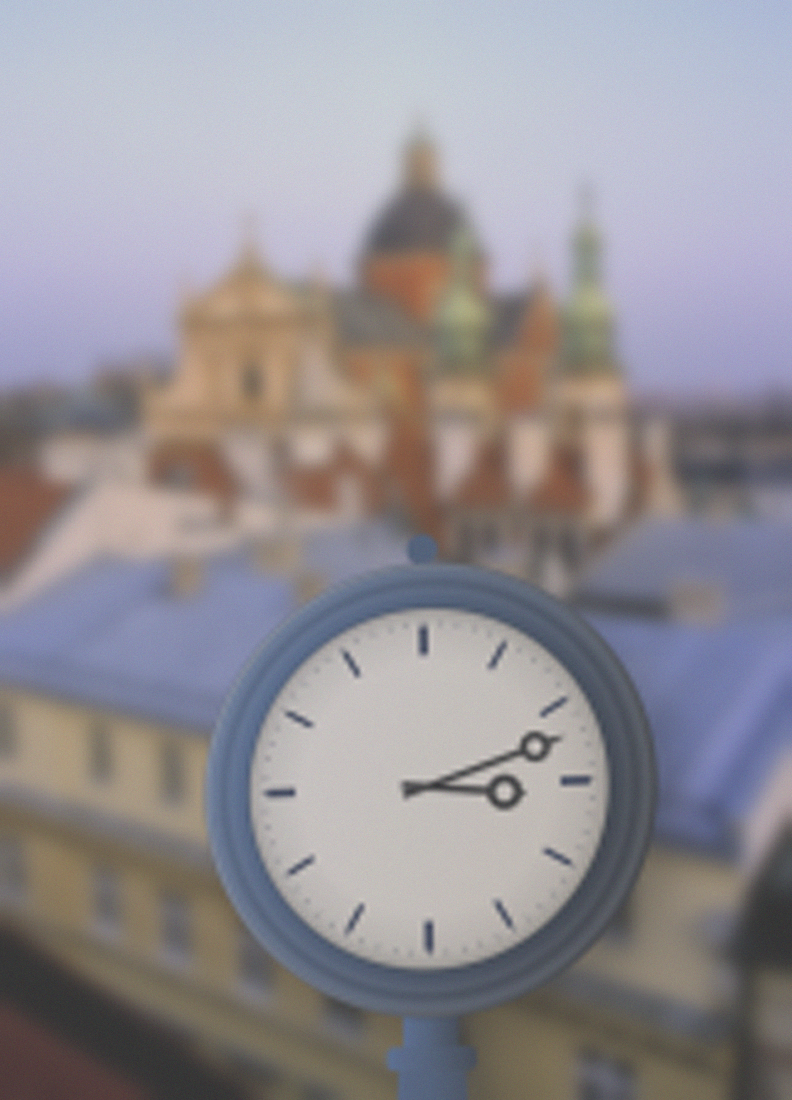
{"hour": 3, "minute": 12}
